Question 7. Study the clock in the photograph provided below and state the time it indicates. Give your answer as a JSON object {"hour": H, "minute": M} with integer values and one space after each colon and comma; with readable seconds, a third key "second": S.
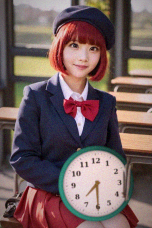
{"hour": 7, "minute": 30}
